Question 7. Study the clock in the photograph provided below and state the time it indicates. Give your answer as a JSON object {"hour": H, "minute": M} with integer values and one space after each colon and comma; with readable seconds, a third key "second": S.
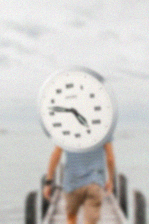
{"hour": 4, "minute": 47}
